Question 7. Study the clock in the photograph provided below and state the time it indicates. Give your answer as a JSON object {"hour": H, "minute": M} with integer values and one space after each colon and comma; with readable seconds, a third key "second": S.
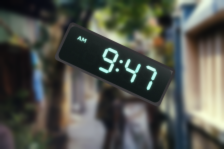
{"hour": 9, "minute": 47}
